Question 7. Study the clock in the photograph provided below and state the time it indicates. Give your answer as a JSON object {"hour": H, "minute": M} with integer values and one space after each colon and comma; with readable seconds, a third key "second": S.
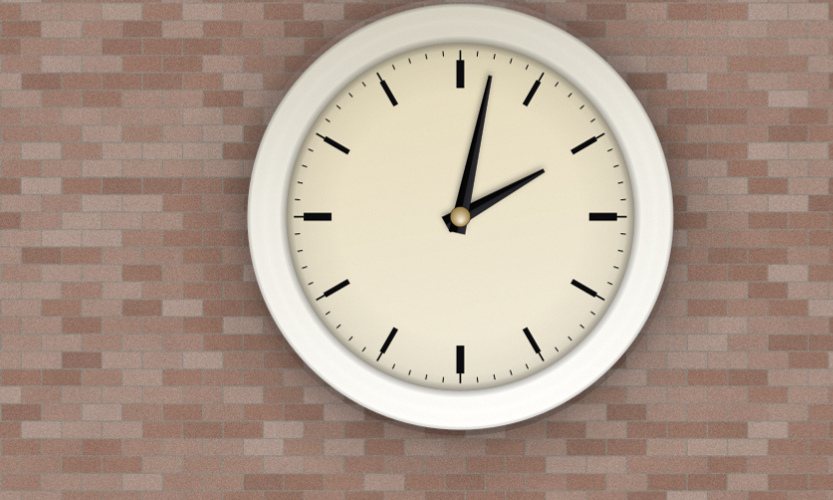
{"hour": 2, "minute": 2}
